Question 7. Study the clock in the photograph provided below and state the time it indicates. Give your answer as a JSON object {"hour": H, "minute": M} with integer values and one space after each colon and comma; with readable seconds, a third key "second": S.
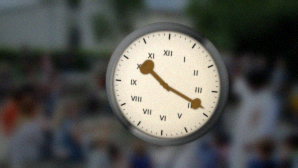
{"hour": 10, "minute": 19}
